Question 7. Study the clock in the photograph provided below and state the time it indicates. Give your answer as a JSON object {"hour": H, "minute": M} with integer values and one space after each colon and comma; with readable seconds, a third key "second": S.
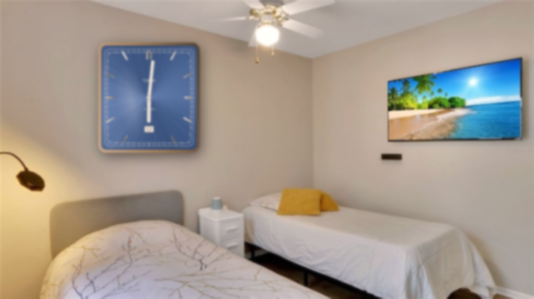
{"hour": 6, "minute": 1}
